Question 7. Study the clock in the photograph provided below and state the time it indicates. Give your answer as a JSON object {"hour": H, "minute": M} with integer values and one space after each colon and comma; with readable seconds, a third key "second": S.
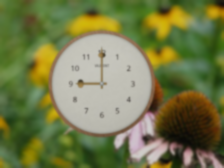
{"hour": 9, "minute": 0}
